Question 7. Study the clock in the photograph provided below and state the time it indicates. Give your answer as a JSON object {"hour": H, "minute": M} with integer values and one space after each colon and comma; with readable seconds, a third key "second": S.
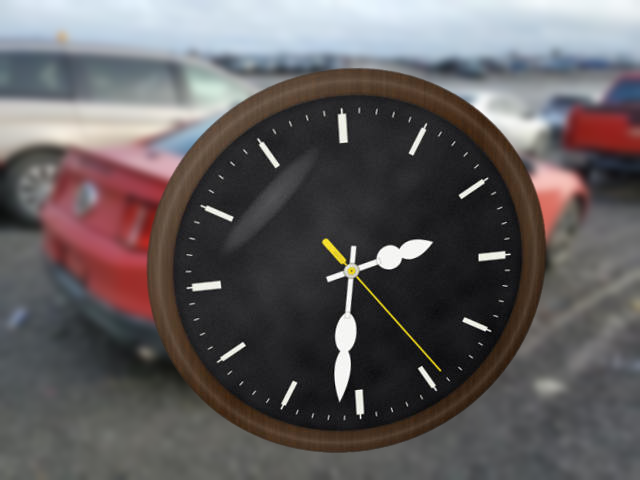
{"hour": 2, "minute": 31, "second": 24}
